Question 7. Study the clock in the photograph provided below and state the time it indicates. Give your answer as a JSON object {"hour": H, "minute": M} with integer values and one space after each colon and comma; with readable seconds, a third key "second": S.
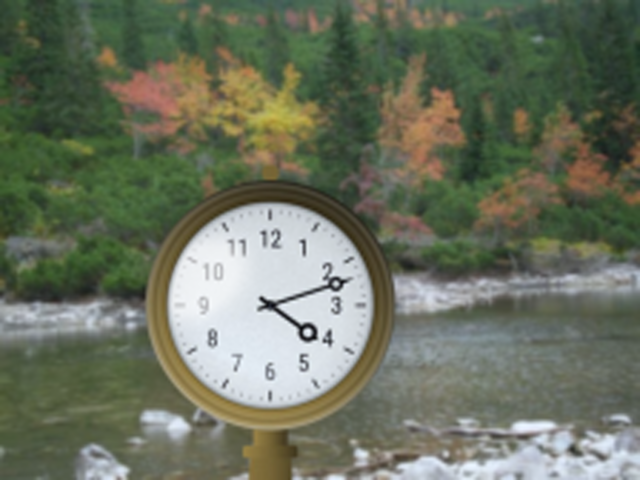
{"hour": 4, "minute": 12}
